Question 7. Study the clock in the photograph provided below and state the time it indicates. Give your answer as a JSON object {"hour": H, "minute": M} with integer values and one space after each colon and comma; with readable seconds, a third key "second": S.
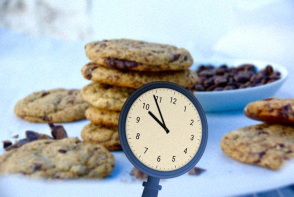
{"hour": 9, "minute": 54}
